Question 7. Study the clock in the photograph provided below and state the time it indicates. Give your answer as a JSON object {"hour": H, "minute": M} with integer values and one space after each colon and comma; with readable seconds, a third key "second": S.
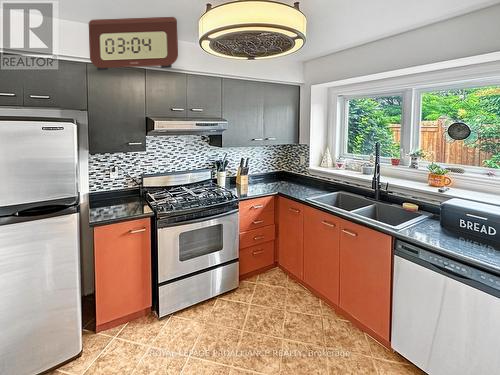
{"hour": 3, "minute": 4}
